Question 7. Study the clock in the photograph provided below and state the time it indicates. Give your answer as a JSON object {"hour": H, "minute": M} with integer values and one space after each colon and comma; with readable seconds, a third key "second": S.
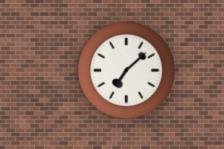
{"hour": 7, "minute": 8}
